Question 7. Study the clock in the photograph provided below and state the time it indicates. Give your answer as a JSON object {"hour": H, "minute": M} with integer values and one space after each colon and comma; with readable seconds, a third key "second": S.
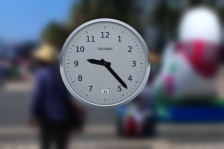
{"hour": 9, "minute": 23}
